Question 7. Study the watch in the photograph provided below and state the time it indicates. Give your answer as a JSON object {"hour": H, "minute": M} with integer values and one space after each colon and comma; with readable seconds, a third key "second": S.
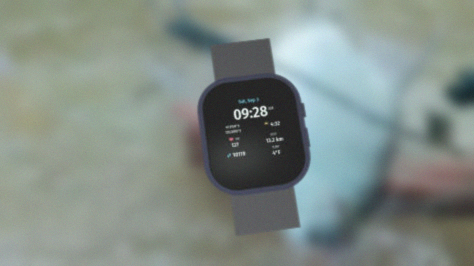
{"hour": 9, "minute": 28}
